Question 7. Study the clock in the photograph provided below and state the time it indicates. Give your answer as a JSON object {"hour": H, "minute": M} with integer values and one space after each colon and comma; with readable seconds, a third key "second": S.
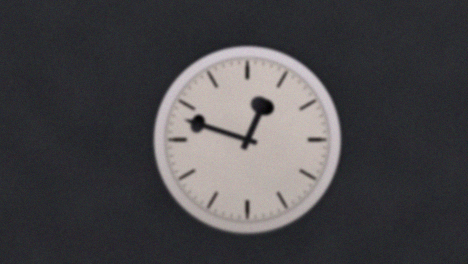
{"hour": 12, "minute": 48}
